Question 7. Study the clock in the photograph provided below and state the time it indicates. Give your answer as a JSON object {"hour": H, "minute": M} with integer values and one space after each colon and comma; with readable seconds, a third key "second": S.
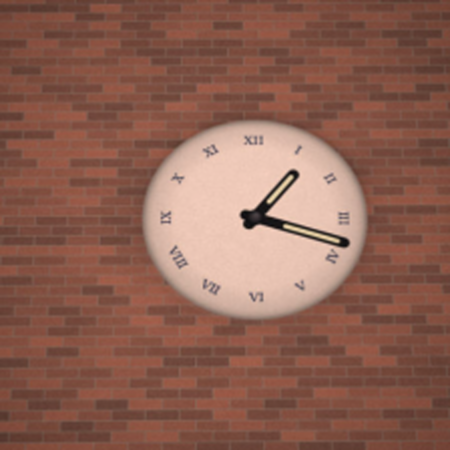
{"hour": 1, "minute": 18}
